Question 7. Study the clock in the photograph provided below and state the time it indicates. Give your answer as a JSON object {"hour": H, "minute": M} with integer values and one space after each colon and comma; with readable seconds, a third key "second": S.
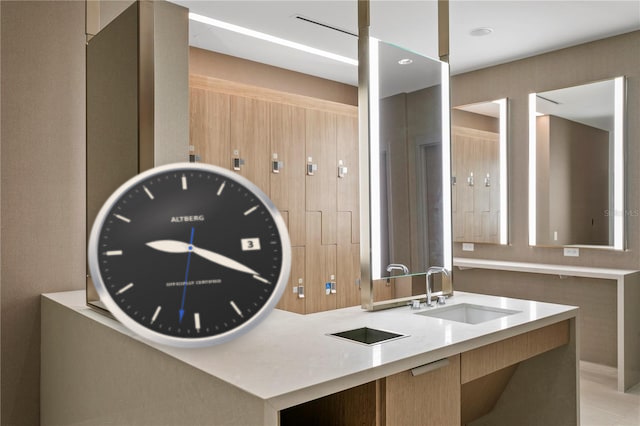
{"hour": 9, "minute": 19, "second": 32}
